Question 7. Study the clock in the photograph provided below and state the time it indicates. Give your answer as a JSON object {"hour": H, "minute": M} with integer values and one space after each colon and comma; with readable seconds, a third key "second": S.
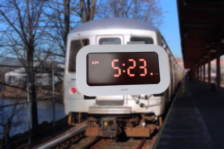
{"hour": 5, "minute": 23}
